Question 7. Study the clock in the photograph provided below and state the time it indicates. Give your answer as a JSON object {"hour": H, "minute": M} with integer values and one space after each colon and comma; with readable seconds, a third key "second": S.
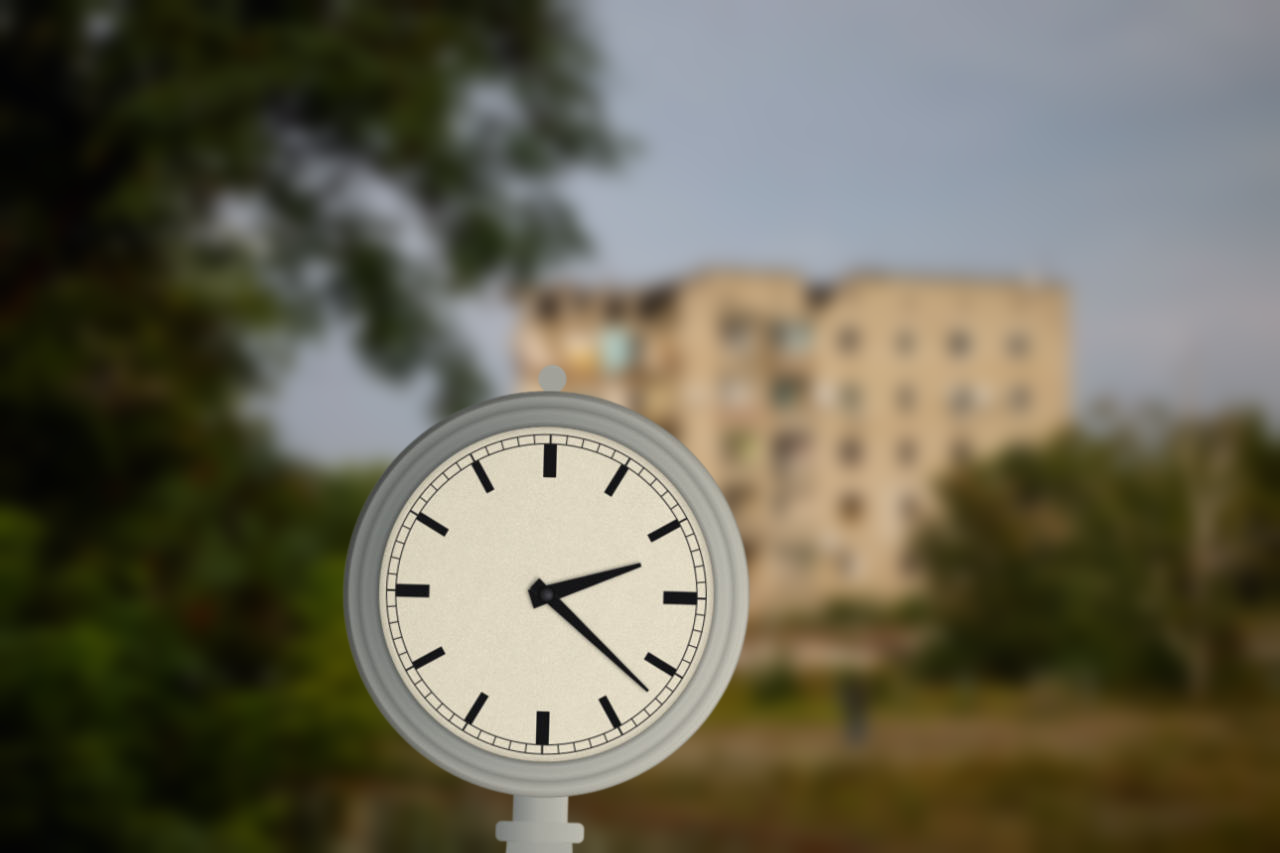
{"hour": 2, "minute": 22}
